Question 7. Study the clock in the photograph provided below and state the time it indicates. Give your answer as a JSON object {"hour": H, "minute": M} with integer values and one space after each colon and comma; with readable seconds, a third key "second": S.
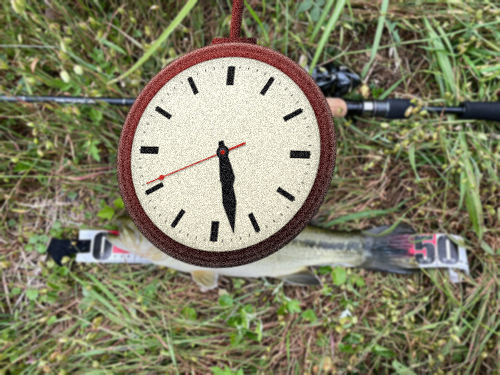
{"hour": 5, "minute": 27, "second": 41}
